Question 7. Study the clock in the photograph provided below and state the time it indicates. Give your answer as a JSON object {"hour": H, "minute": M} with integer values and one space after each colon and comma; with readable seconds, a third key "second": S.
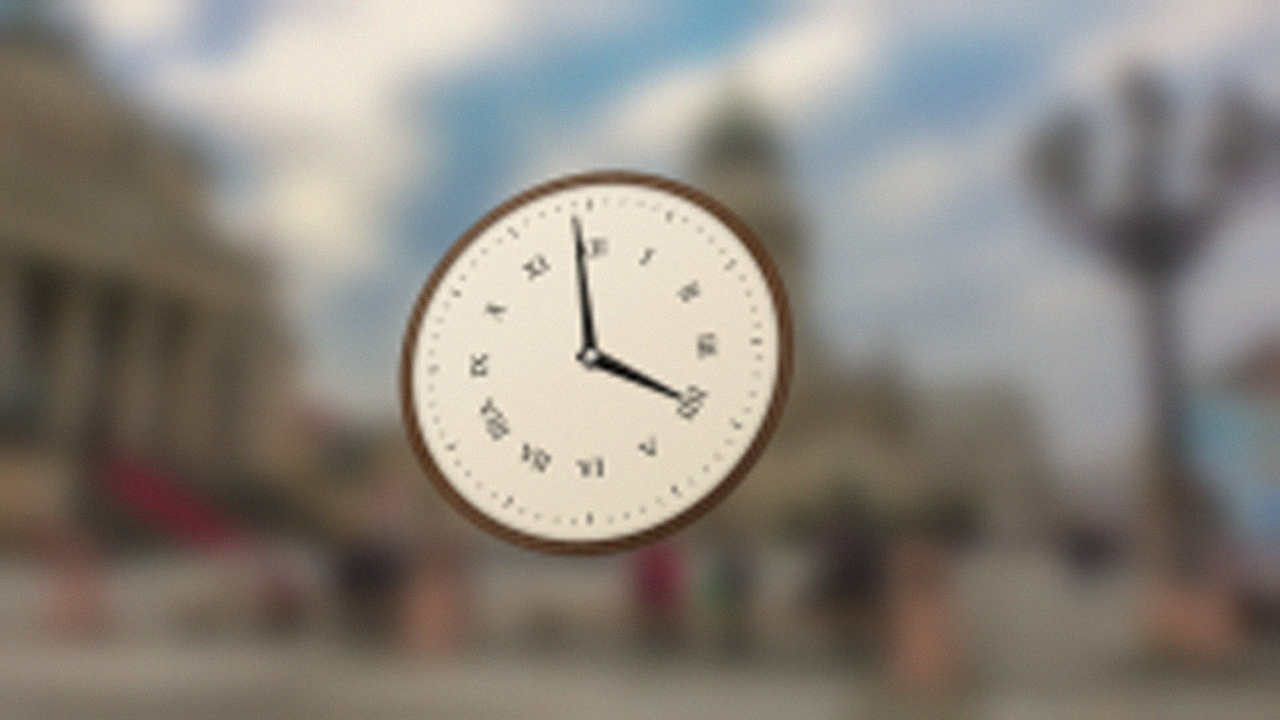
{"hour": 3, "minute": 59}
